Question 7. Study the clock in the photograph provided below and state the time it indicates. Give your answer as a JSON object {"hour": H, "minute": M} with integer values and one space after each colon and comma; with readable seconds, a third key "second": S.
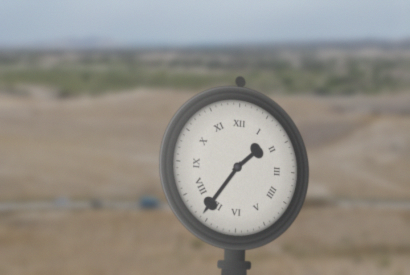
{"hour": 1, "minute": 36}
